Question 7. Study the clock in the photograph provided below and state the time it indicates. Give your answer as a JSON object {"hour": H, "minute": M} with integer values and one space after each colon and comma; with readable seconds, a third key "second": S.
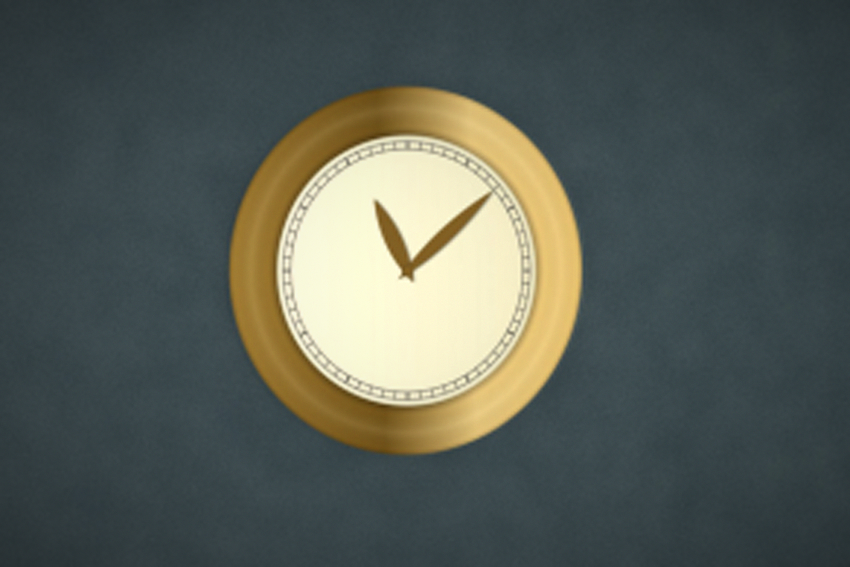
{"hour": 11, "minute": 8}
